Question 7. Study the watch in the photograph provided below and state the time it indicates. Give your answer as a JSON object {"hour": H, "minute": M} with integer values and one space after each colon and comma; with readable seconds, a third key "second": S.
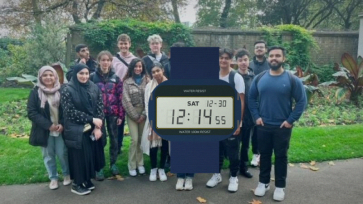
{"hour": 12, "minute": 14, "second": 55}
